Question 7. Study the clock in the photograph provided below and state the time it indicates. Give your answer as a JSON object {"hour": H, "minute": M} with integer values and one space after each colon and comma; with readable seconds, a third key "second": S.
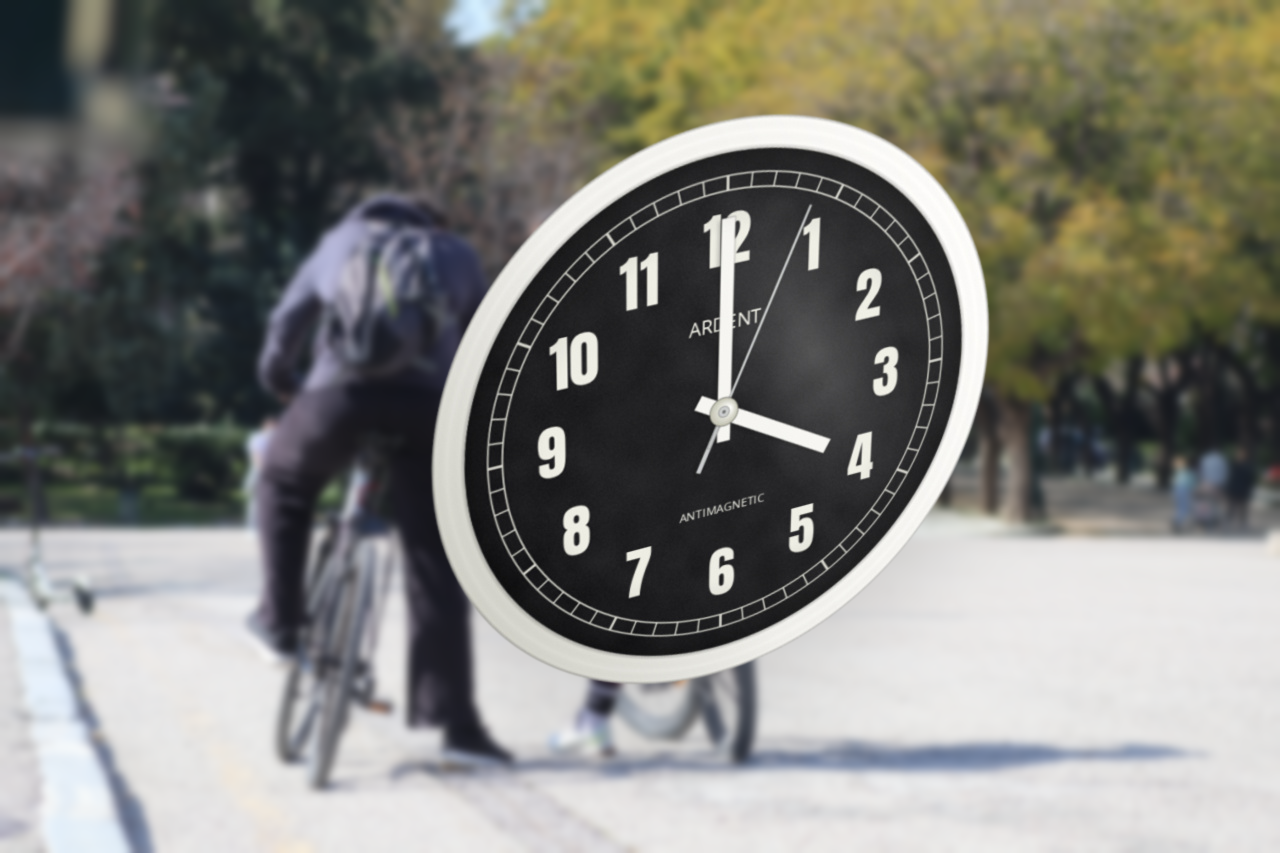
{"hour": 4, "minute": 0, "second": 4}
